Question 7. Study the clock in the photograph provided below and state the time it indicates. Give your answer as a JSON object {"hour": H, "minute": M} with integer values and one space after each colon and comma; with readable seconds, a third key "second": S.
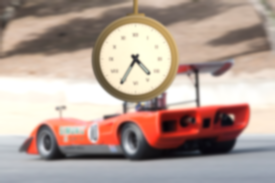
{"hour": 4, "minute": 35}
